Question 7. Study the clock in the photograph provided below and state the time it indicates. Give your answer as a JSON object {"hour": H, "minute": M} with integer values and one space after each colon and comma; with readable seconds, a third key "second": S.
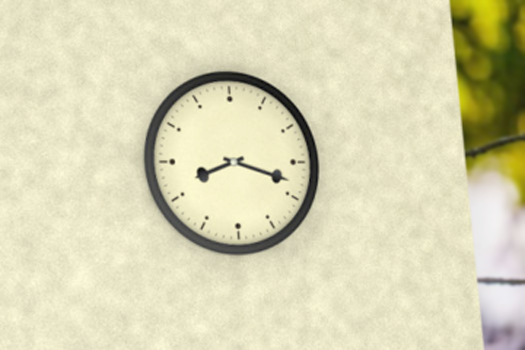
{"hour": 8, "minute": 18}
